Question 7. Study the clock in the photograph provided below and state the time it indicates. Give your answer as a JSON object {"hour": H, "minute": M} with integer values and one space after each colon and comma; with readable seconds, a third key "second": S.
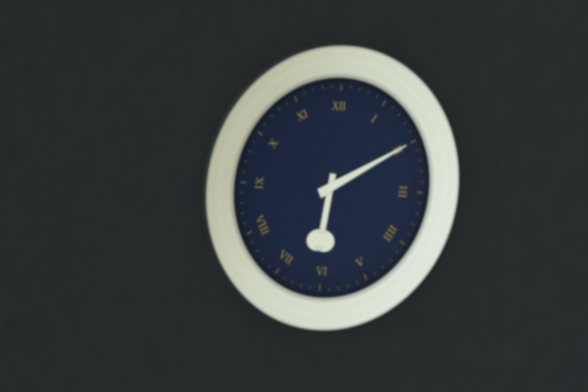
{"hour": 6, "minute": 10}
